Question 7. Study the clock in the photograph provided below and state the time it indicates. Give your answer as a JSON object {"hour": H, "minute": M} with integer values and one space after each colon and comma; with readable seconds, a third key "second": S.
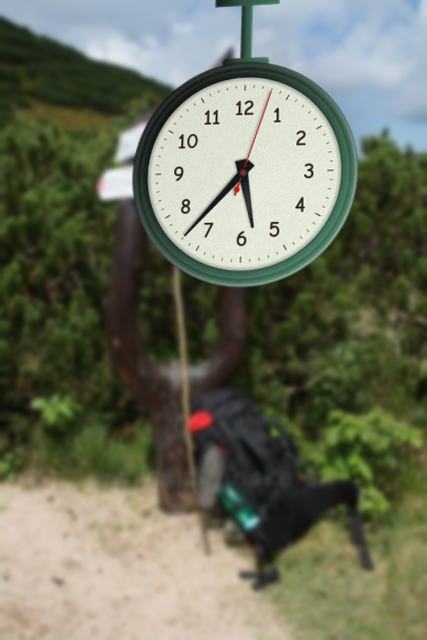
{"hour": 5, "minute": 37, "second": 3}
